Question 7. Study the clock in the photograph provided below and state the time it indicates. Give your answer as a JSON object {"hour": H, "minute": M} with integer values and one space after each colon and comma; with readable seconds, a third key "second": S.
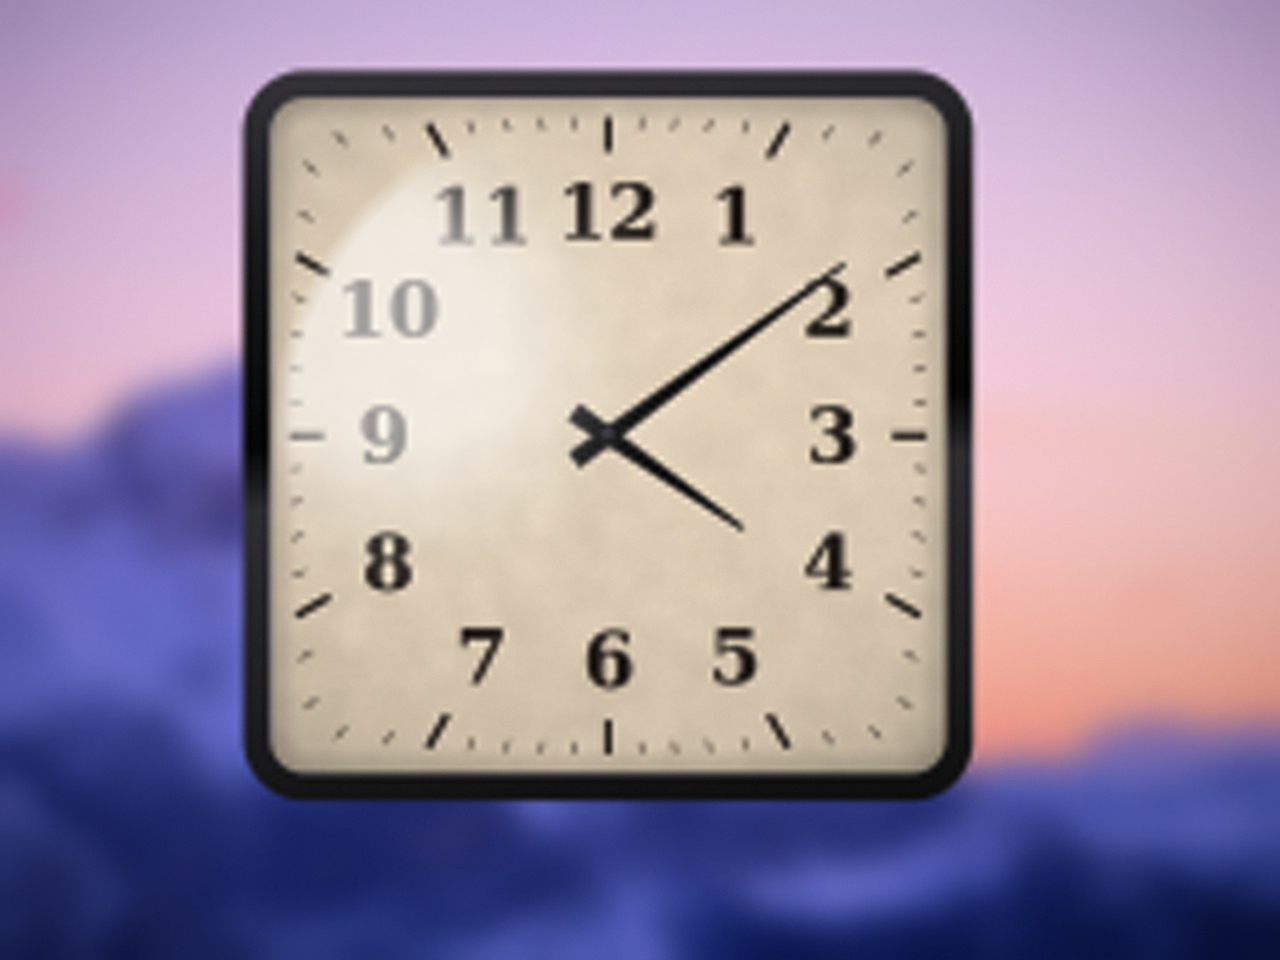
{"hour": 4, "minute": 9}
